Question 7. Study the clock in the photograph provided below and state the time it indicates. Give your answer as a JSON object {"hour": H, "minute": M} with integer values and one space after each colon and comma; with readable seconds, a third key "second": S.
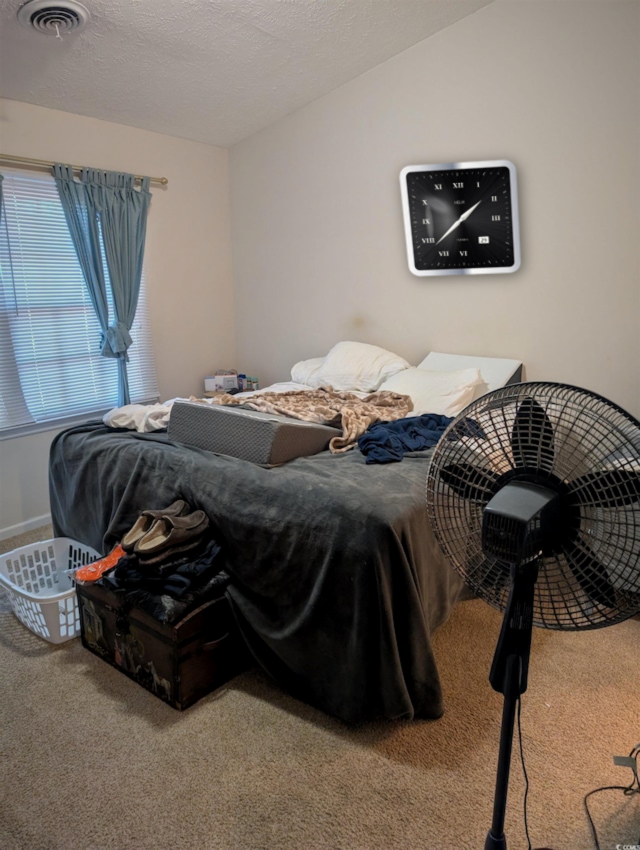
{"hour": 1, "minute": 38}
